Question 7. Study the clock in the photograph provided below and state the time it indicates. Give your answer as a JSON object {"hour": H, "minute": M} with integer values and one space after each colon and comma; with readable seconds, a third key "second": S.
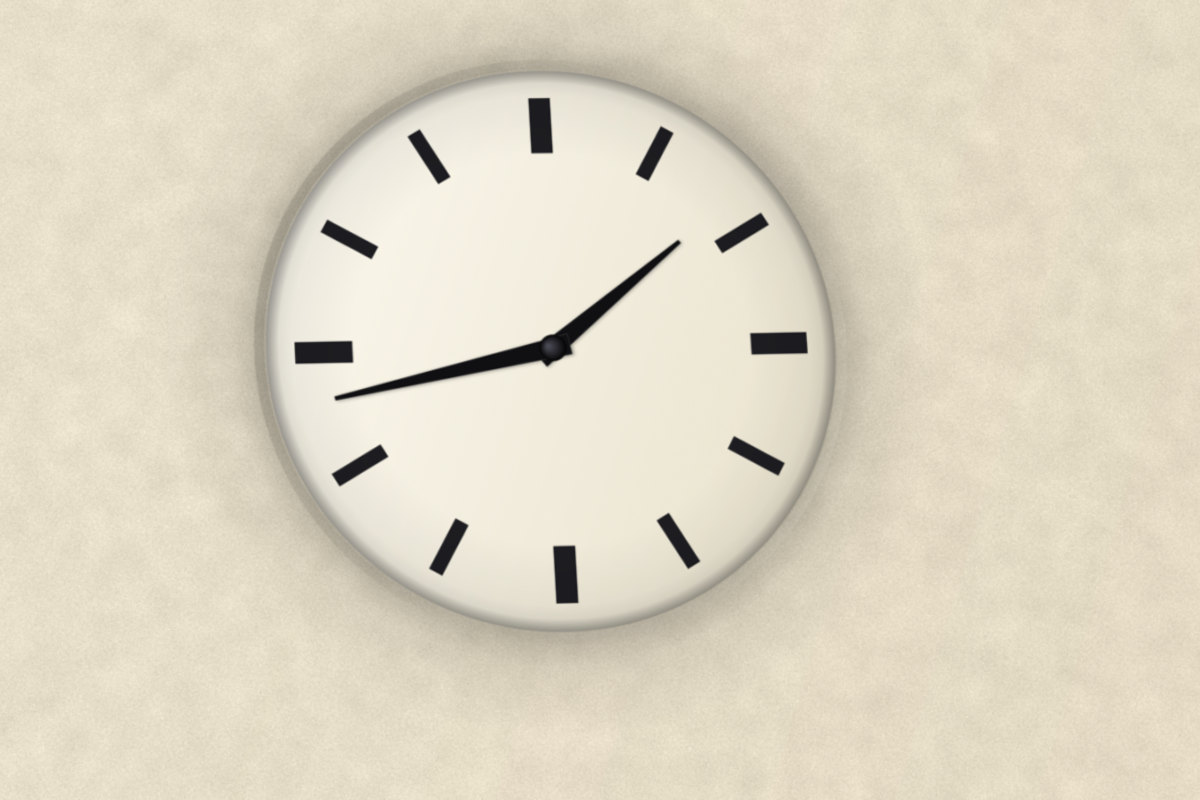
{"hour": 1, "minute": 43}
